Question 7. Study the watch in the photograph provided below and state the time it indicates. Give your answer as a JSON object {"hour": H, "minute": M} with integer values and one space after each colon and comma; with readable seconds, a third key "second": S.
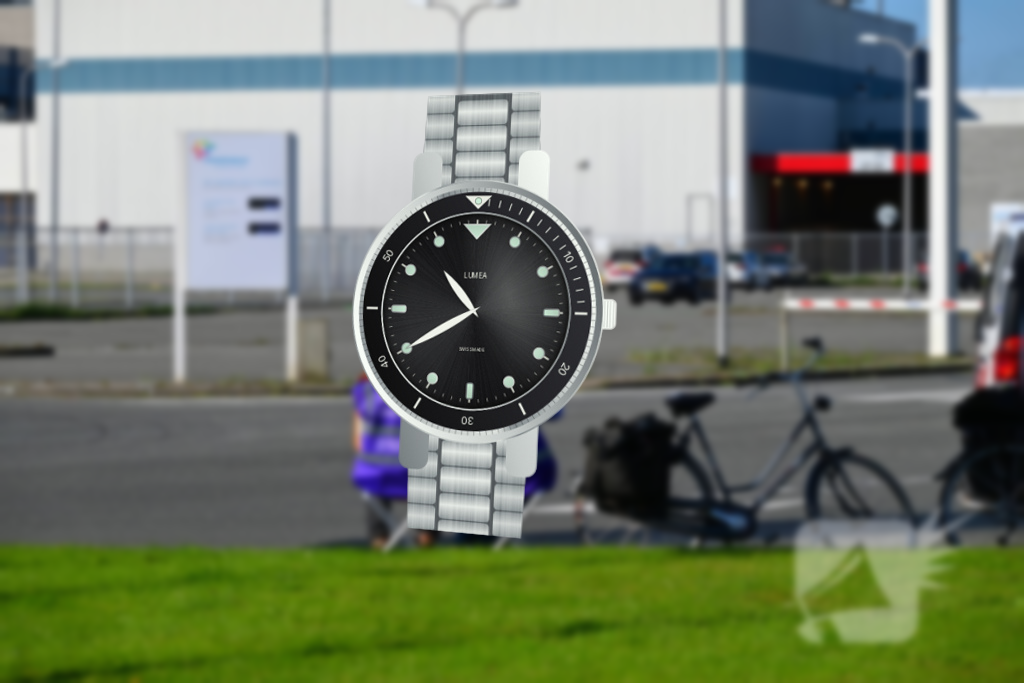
{"hour": 10, "minute": 40}
